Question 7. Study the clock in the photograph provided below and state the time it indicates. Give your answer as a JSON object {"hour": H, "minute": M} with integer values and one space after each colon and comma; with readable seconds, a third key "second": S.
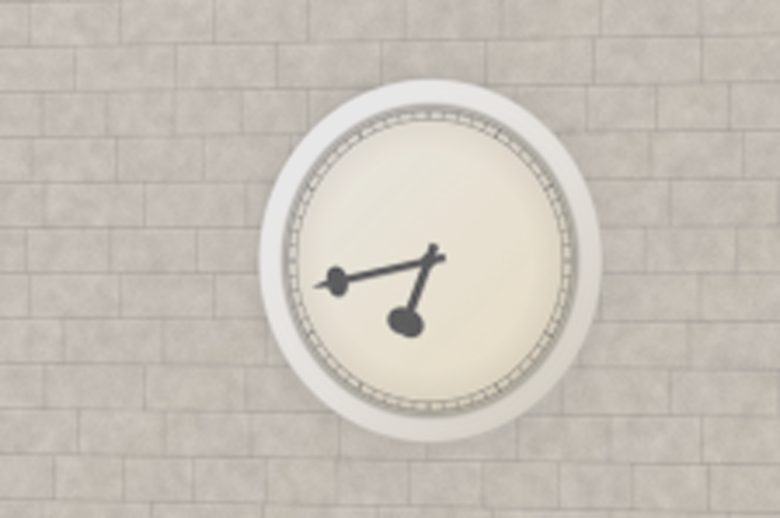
{"hour": 6, "minute": 43}
